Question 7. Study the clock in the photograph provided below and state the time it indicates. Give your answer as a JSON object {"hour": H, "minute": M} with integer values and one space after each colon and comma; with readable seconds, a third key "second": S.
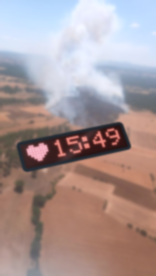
{"hour": 15, "minute": 49}
